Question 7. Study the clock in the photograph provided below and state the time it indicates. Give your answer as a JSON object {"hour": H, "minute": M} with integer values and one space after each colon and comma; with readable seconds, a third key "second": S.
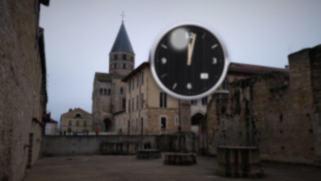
{"hour": 12, "minute": 2}
